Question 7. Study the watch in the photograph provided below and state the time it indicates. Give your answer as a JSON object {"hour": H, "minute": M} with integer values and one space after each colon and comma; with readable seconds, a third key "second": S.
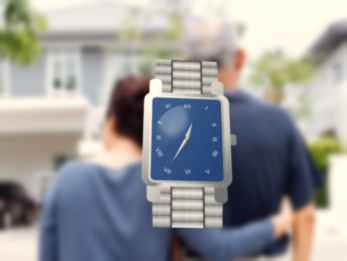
{"hour": 12, "minute": 35}
